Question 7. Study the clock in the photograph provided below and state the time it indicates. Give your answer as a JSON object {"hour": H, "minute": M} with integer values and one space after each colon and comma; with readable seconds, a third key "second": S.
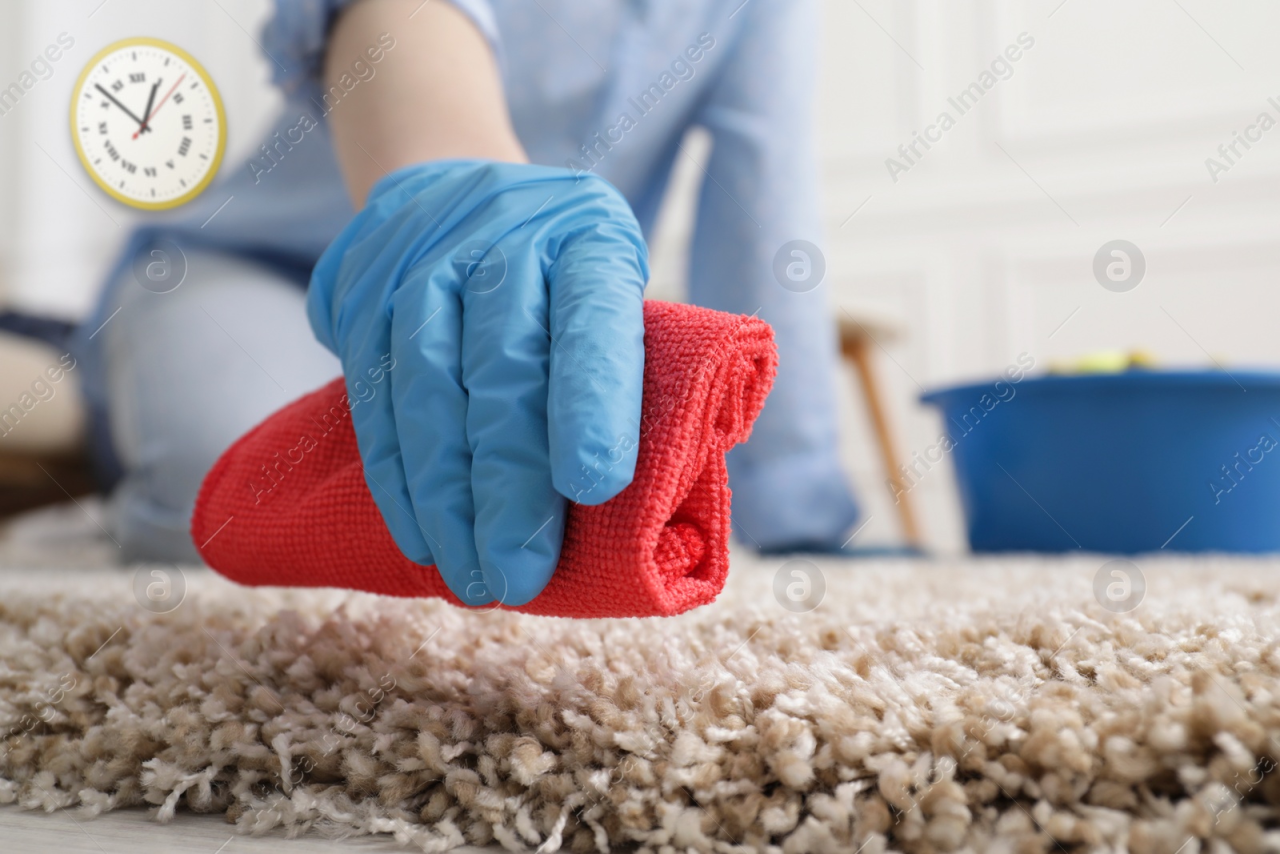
{"hour": 12, "minute": 52, "second": 8}
